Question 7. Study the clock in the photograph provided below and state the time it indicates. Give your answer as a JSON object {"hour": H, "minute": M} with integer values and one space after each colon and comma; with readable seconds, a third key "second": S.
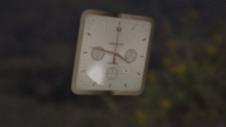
{"hour": 3, "minute": 47}
